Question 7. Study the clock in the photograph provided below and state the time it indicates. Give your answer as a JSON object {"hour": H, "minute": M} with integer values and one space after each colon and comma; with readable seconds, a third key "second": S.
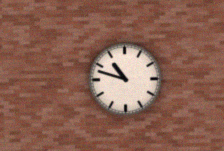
{"hour": 10, "minute": 48}
